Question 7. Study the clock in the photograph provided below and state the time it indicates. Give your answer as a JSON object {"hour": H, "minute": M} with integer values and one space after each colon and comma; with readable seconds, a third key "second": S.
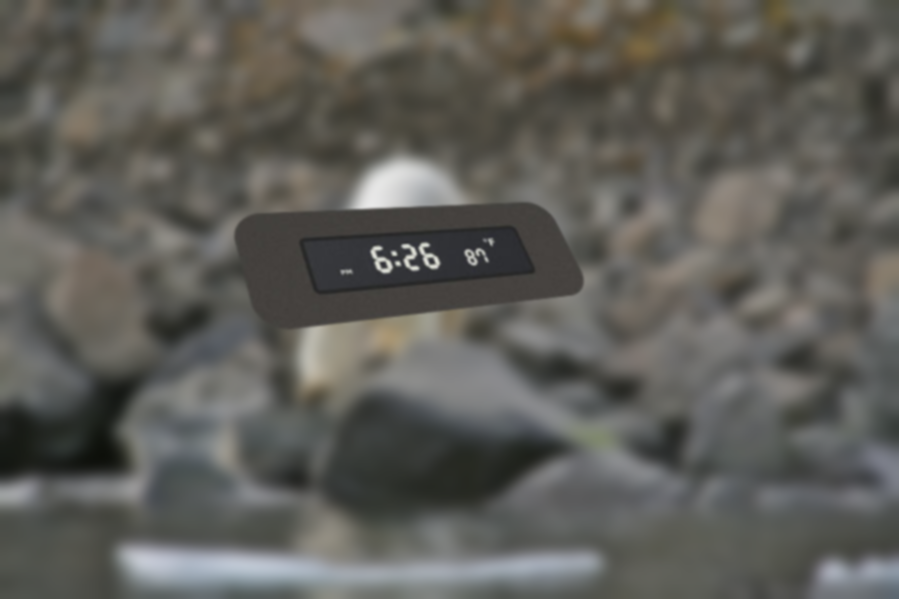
{"hour": 6, "minute": 26}
